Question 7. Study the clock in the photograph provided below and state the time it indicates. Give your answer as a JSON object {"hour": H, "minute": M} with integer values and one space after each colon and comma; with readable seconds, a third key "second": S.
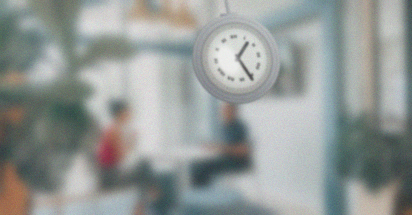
{"hour": 1, "minute": 26}
